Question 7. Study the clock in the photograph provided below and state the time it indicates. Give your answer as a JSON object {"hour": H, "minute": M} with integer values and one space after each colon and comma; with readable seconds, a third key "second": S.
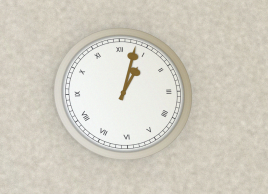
{"hour": 1, "minute": 3}
